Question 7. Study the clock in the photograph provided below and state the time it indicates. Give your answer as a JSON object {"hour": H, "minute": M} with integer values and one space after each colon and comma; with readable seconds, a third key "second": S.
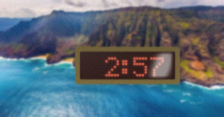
{"hour": 2, "minute": 57}
